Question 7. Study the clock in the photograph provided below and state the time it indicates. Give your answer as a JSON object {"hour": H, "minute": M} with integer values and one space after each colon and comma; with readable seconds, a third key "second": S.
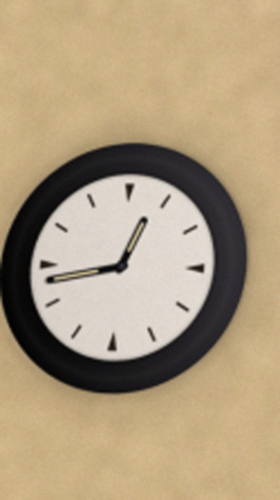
{"hour": 12, "minute": 43}
